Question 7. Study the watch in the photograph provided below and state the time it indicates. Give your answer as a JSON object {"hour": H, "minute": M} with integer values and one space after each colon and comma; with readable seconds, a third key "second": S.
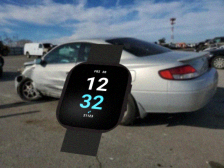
{"hour": 12, "minute": 32}
